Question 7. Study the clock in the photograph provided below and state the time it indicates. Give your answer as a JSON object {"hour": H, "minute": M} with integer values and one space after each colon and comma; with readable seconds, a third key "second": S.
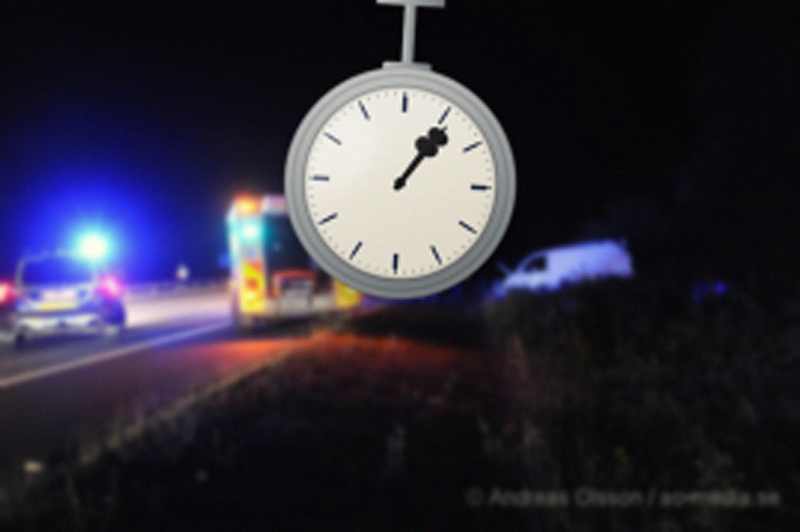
{"hour": 1, "minute": 6}
